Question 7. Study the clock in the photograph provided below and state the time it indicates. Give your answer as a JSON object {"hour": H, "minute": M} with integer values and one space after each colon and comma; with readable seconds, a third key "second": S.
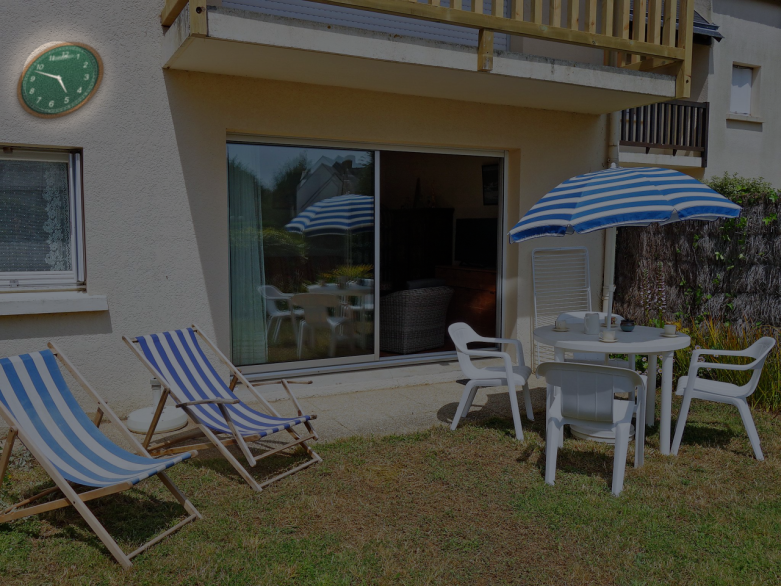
{"hour": 4, "minute": 48}
